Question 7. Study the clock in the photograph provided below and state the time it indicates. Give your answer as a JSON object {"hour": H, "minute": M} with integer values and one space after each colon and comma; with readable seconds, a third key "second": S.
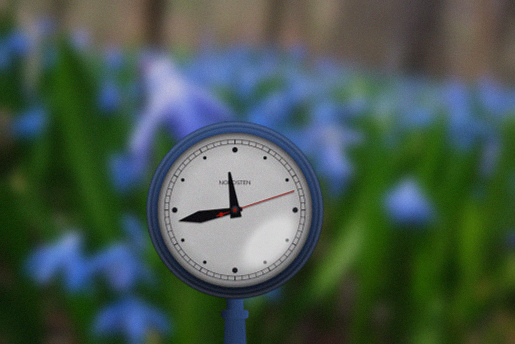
{"hour": 11, "minute": 43, "second": 12}
